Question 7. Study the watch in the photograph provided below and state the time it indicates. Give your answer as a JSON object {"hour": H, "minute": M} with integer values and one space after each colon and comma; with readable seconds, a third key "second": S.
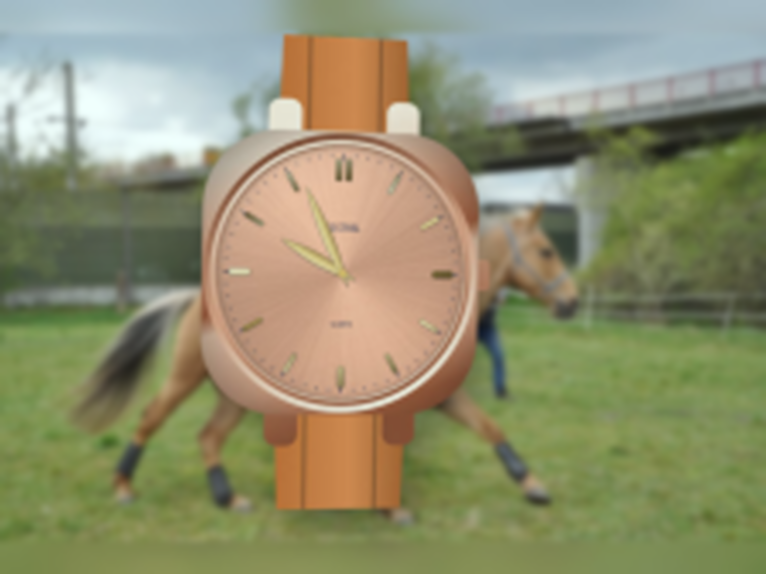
{"hour": 9, "minute": 56}
